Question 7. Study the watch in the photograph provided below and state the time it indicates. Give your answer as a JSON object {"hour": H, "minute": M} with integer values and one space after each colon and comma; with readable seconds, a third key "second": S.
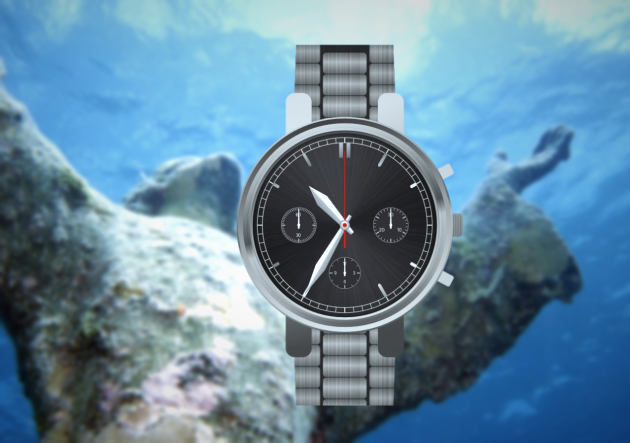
{"hour": 10, "minute": 35}
